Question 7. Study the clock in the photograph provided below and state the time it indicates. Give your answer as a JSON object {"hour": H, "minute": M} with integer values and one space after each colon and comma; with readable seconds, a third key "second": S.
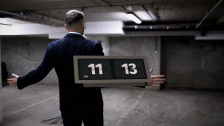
{"hour": 11, "minute": 13}
